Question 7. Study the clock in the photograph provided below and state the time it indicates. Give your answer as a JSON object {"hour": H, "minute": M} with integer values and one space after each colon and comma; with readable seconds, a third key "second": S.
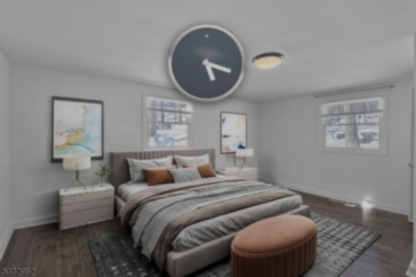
{"hour": 5, "minute": 18}
